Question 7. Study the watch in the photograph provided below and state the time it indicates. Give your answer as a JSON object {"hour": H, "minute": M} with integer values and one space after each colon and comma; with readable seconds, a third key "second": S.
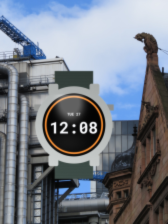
{"hour": 12, "minute": 8}
